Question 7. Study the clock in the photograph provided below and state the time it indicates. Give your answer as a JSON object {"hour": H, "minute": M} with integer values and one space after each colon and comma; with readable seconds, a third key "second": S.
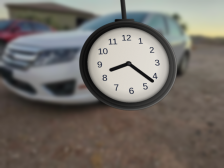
{"hour": 8, "minute": 22}
